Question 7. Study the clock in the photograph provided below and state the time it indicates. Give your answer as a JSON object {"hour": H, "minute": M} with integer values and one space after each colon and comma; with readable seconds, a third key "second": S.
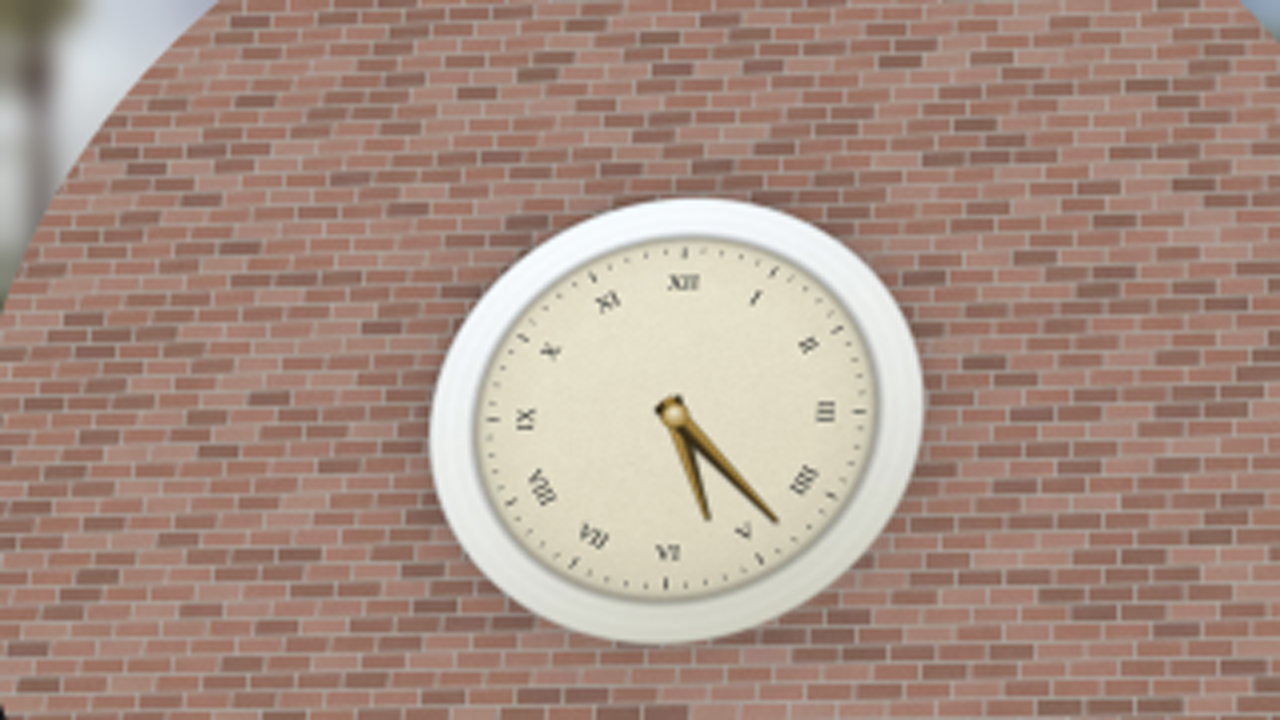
{"hour": 5, "minute": 23}
